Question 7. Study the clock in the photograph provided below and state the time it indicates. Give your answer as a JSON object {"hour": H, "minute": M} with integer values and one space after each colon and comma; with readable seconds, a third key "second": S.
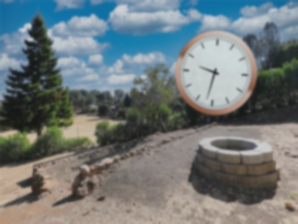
{"hour": 9, "minute": 32}
